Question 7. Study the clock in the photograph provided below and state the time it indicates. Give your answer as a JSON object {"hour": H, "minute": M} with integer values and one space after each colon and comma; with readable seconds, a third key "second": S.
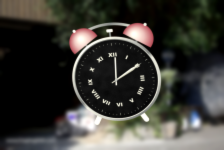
{"hour": 12, "minute": 10}
